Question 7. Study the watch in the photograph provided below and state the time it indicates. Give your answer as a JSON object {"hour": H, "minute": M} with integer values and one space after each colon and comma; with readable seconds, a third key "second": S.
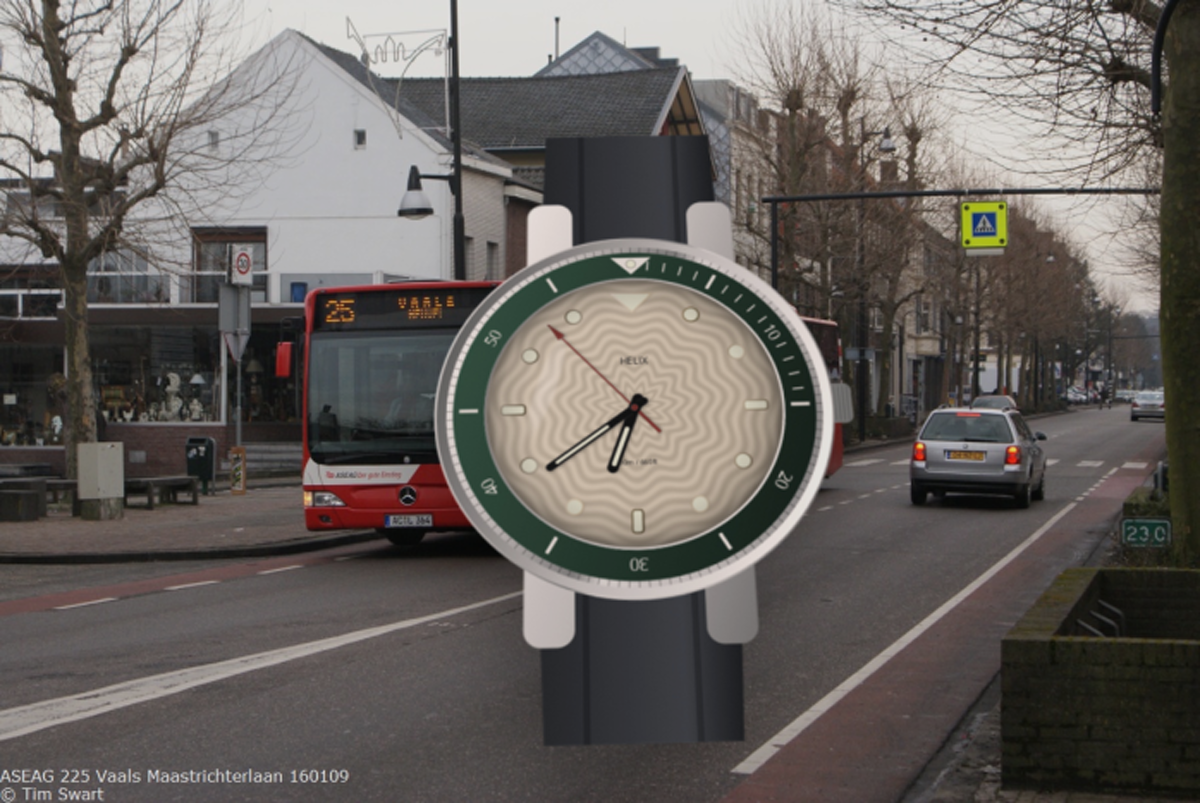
{"hour": 6, "minute": 38, "second": 53}
